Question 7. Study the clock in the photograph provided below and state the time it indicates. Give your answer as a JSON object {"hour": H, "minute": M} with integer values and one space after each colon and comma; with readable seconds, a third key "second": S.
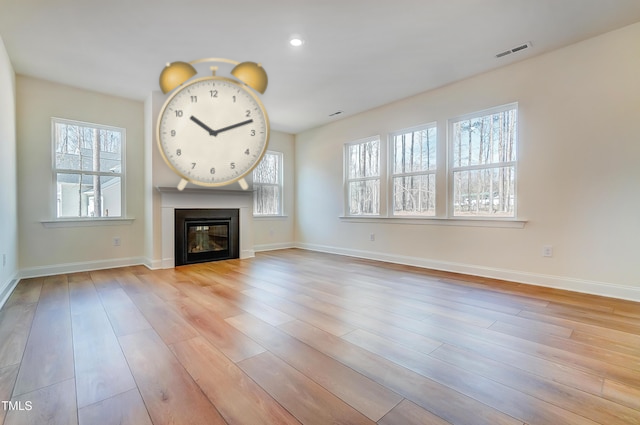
{"hour": 10, "minute": 12}
